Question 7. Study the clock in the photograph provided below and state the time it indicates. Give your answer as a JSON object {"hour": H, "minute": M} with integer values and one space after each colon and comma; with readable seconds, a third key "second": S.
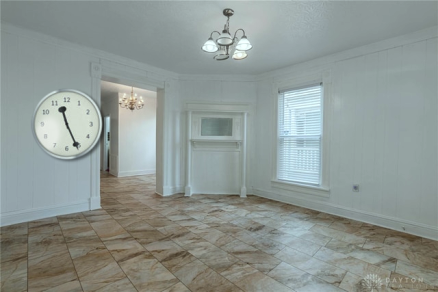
{"hour": 11, "minute": 26}
